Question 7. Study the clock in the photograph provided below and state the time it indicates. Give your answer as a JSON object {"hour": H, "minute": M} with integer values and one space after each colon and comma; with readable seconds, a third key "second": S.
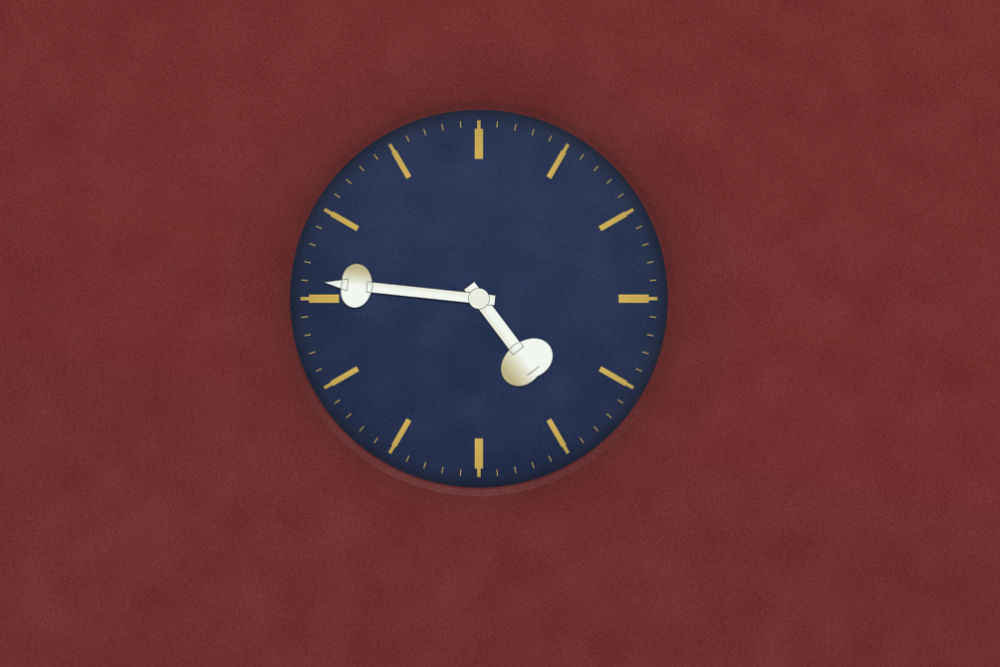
{"hour": 4, "minute": 46}
